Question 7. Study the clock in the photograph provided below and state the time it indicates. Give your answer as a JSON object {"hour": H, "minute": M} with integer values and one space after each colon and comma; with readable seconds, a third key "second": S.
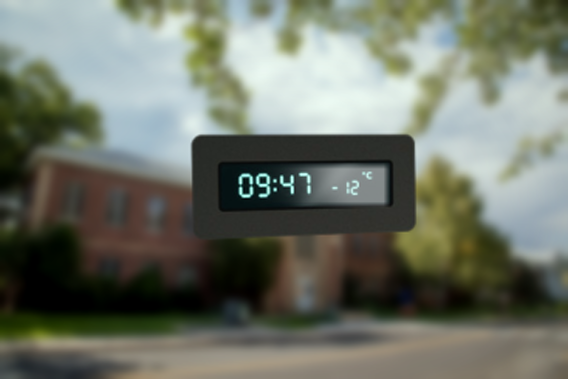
{"hour": 9, "minute": 47}
